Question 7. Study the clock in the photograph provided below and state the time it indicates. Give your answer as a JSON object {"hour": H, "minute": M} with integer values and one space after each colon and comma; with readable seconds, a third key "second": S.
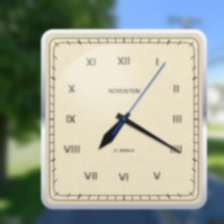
{"hour": 7, "minute": 20, "second": 6}
